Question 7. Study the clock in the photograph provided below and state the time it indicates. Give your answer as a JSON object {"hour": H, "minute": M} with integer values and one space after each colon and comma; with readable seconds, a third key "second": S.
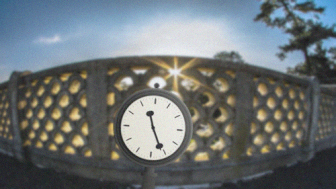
{"hour": 11, "minute": 26}
